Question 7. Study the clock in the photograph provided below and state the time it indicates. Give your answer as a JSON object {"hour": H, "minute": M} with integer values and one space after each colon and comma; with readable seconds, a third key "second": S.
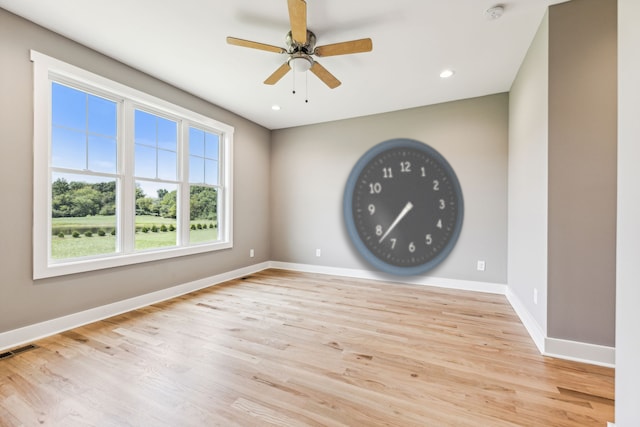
{"hour": 7, "minute": 38}
